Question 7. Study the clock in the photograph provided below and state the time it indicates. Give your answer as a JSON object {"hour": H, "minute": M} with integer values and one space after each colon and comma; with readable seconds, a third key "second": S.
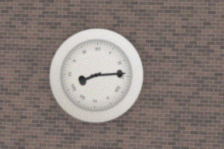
{"hour": 8, "minute": 14}
